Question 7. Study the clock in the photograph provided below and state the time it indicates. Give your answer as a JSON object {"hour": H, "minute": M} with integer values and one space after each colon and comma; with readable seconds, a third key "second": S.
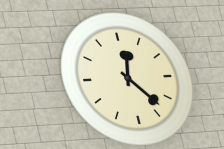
{"hour": 12, "minute": 23}
